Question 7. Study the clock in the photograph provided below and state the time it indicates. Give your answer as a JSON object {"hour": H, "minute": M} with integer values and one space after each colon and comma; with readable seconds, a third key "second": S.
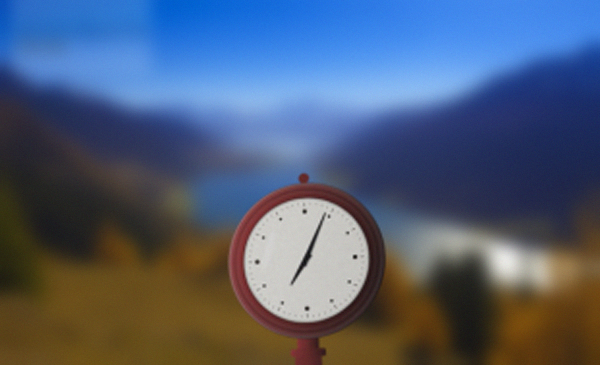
{"hour": 7, "minute": 4}
